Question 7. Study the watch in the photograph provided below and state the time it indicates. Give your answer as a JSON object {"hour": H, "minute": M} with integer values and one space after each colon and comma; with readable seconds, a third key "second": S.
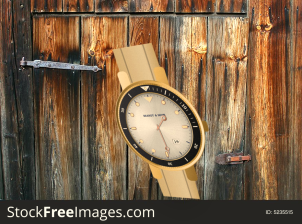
{"hour": 1, "minute": 29}
